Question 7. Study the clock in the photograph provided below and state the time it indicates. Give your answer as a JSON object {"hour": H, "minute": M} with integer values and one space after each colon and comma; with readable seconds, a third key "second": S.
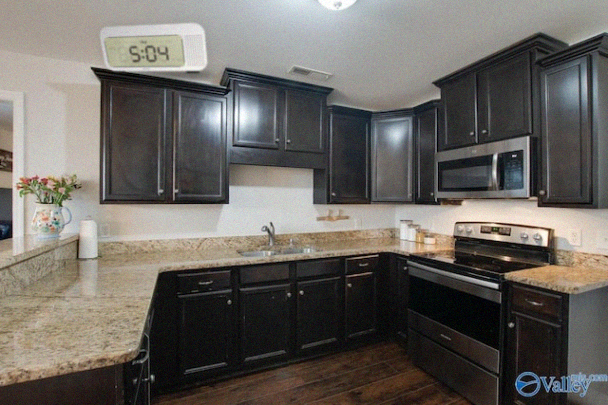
{"hour": 5, "minute": 4}
